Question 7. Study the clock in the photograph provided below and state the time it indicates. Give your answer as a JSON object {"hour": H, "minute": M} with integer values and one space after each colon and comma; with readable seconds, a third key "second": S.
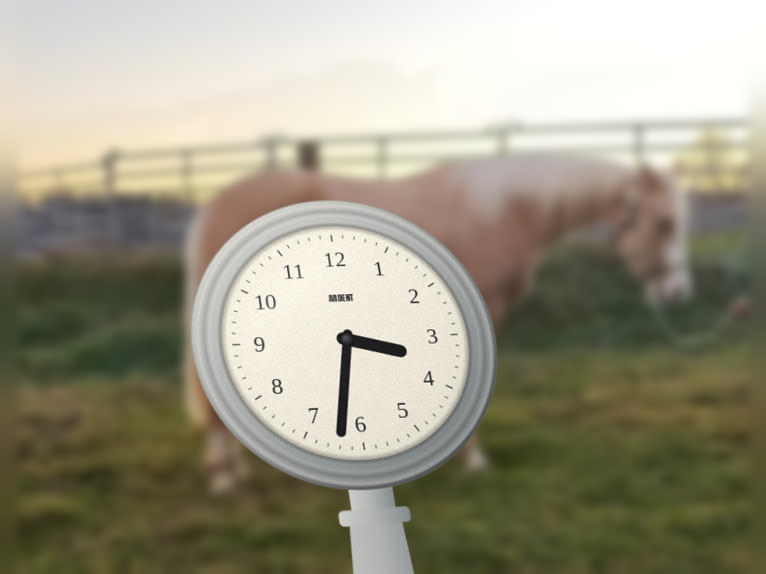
{"hour": 3, "minute": 32}
